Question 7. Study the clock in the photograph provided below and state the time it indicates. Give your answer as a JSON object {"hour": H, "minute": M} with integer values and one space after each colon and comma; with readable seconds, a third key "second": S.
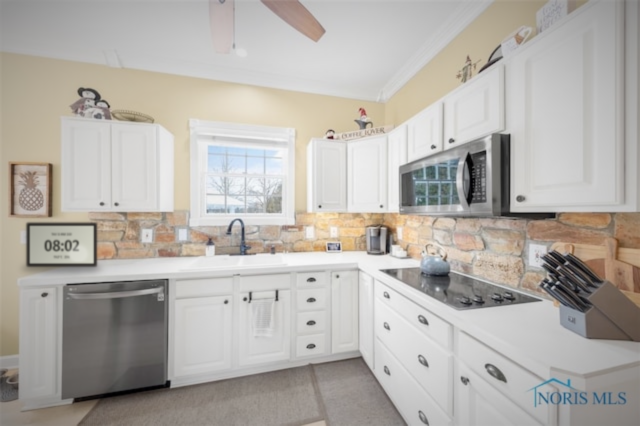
{"hour": 8, "minute": 2}
